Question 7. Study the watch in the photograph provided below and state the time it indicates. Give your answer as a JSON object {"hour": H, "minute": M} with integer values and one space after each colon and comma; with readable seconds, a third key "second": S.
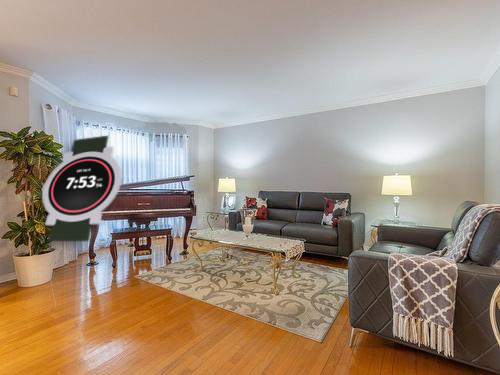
{"hour": 7, "minute": 53}
